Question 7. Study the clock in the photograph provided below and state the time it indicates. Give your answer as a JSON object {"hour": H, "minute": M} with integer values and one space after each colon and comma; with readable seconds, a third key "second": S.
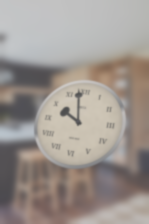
{"hour": 9, "minute": 58}
